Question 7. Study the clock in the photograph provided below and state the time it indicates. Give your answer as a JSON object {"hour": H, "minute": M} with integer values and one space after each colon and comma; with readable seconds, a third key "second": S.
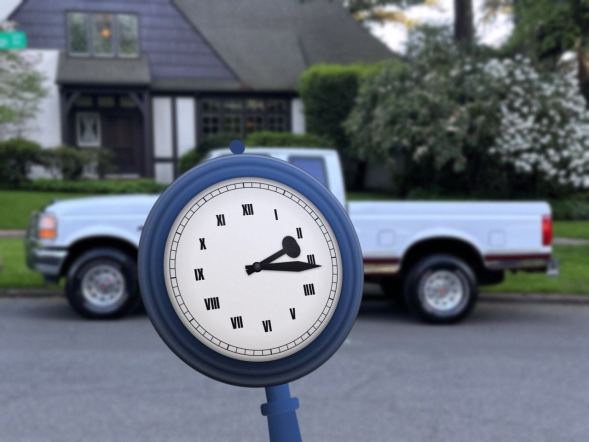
{"hour": 2, "minute": 16}
